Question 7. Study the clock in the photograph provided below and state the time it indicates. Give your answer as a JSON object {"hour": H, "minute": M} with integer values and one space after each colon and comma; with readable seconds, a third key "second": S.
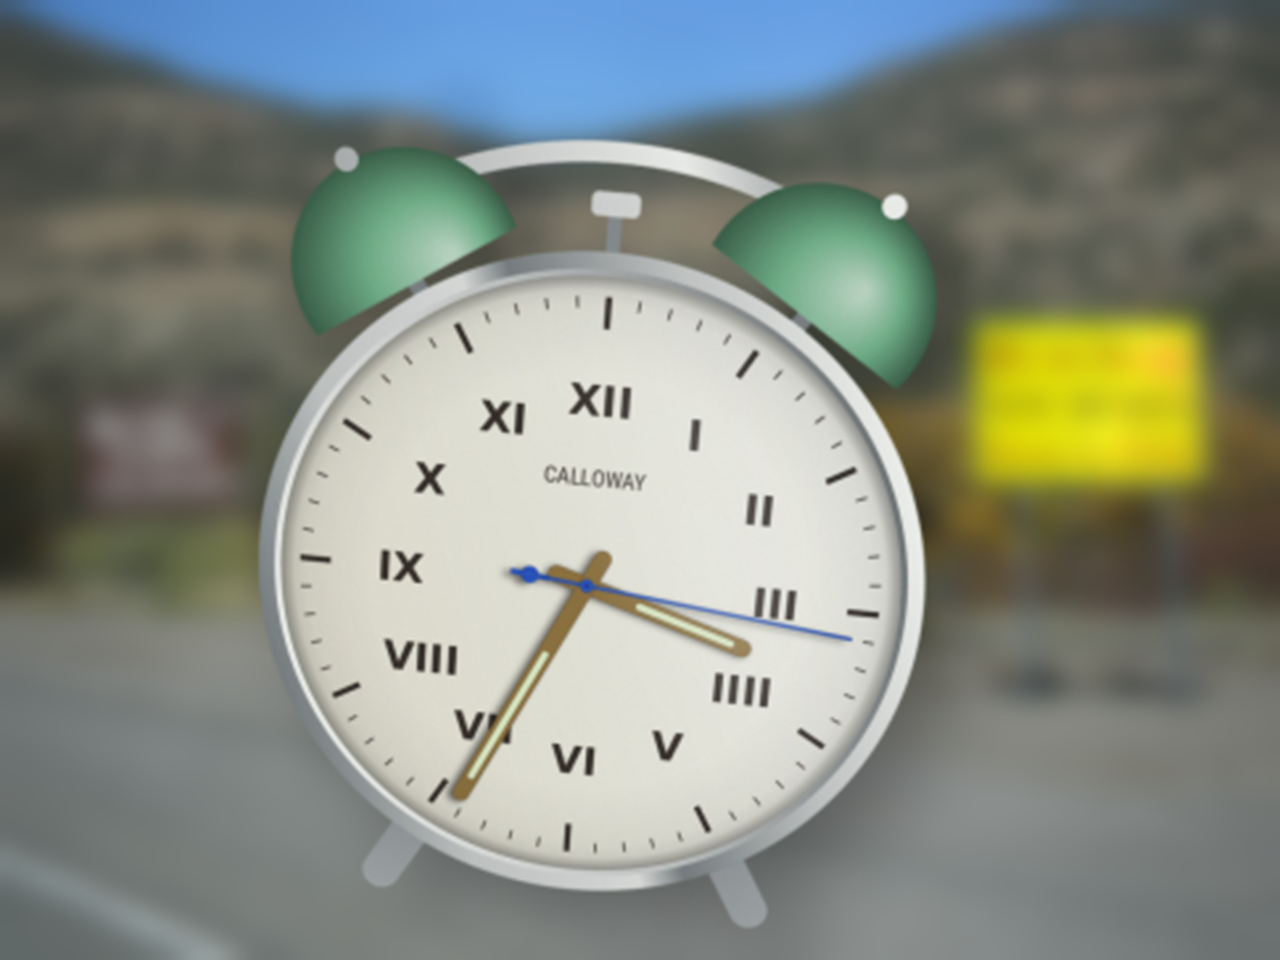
{"hour": 3, "minute": 34, "second": 16}
